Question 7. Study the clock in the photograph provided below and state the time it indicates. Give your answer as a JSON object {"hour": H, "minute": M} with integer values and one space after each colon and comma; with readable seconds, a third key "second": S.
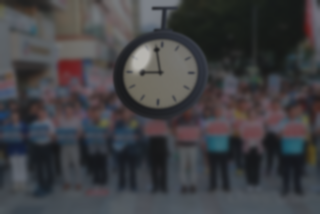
{"hour": 8, "minute": 58}
